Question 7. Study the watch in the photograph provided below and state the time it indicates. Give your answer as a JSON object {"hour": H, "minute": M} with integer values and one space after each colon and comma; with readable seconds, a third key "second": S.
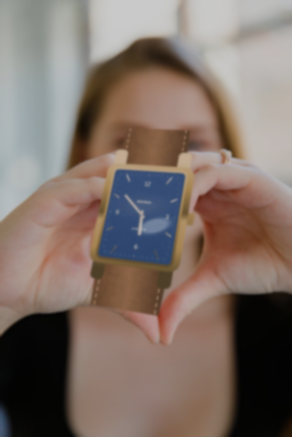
{"hour": 5, "minute": 52}
